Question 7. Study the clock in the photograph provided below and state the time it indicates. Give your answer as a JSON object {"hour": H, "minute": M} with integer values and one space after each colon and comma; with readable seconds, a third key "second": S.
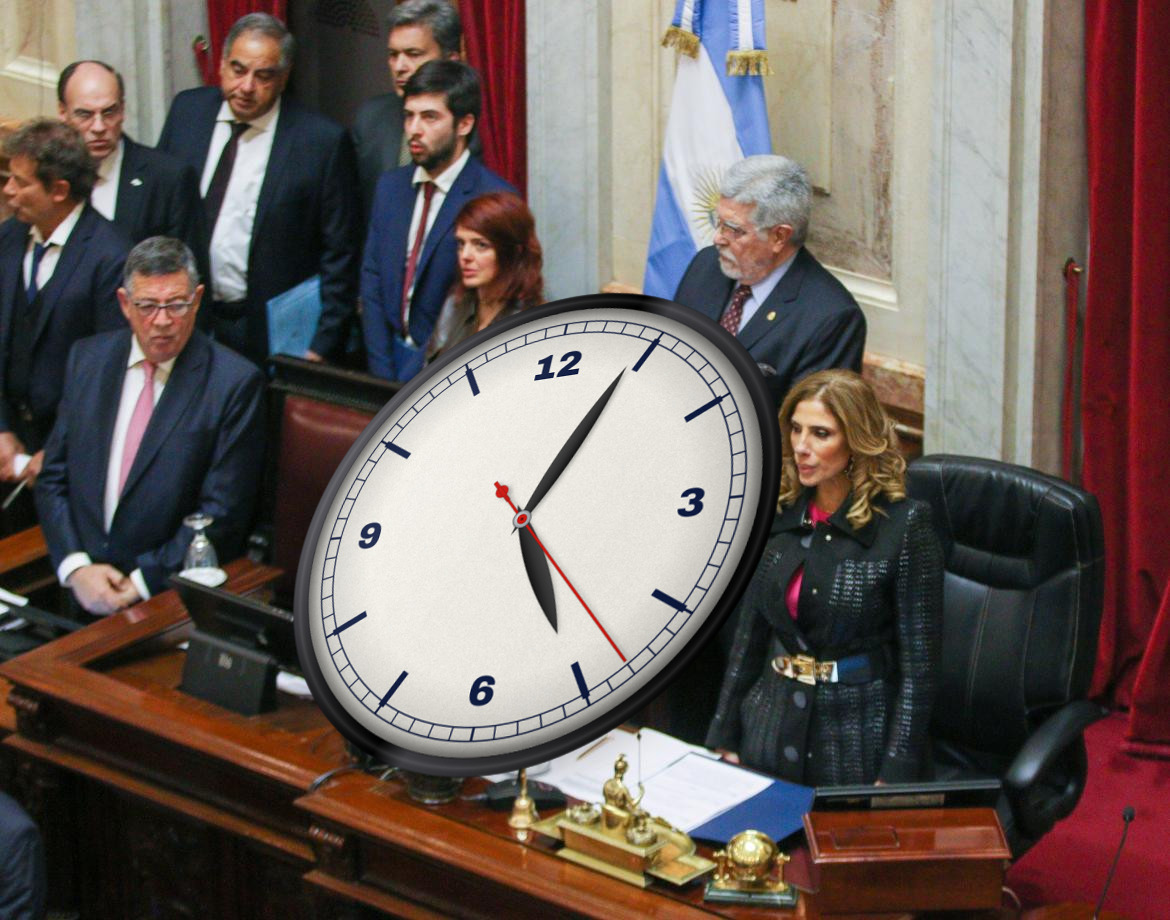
{"hour": 5, "minute": 4, "second": 23}
